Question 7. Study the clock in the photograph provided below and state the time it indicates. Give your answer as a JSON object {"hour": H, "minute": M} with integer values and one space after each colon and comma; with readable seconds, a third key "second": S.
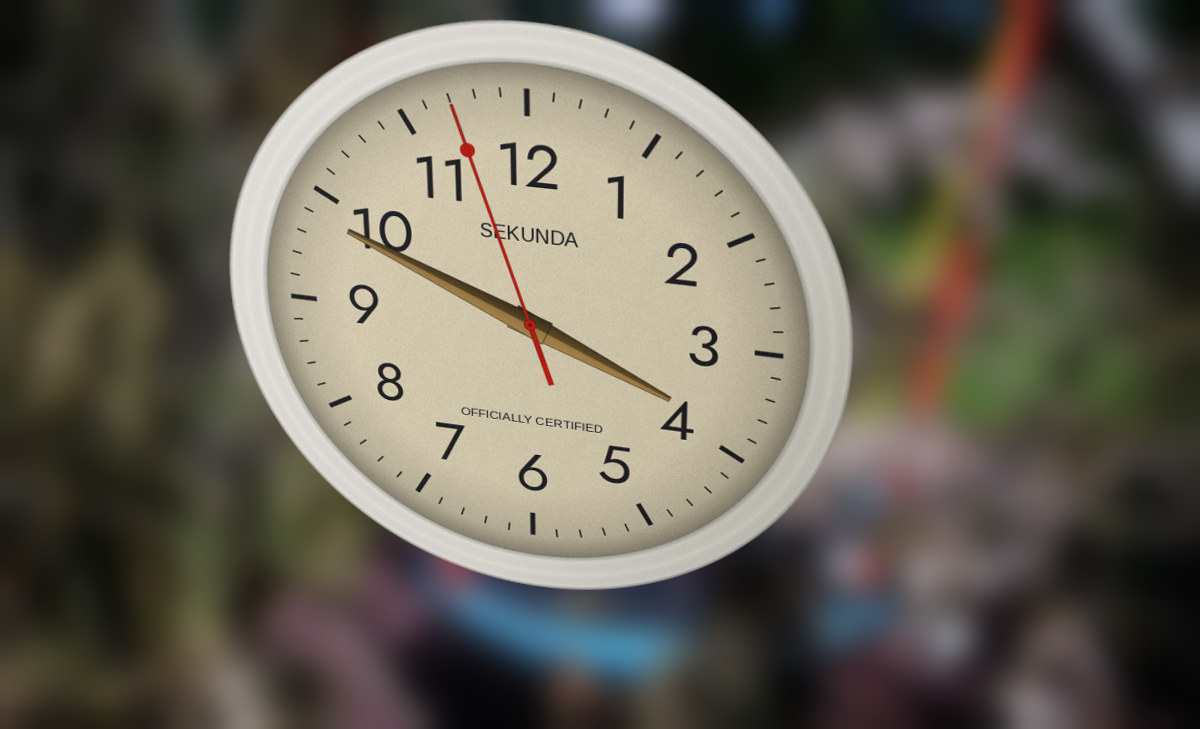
{"hour": 3, "minute": 48, "second": 57}
